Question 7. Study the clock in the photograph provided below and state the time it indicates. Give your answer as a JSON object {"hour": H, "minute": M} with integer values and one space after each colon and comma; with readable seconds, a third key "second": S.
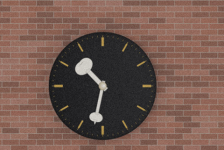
{"hour": 10, "minute": 32}
